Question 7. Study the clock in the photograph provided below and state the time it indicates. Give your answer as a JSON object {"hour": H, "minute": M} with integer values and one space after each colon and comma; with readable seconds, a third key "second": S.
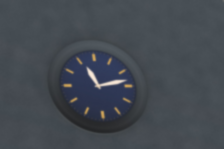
{"hour": 11, "minute": 13}
